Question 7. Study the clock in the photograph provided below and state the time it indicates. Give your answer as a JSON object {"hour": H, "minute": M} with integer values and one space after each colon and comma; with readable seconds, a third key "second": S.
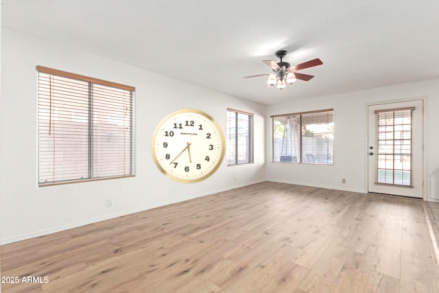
{"hour": 5, "minute": 37}
